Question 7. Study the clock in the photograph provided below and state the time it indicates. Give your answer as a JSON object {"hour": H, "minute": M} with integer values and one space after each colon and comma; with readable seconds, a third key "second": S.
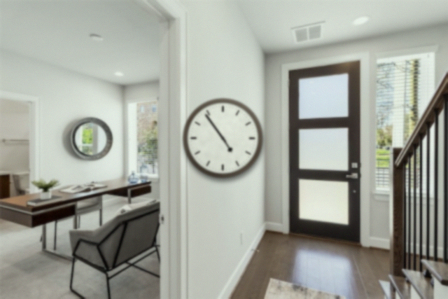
{"hour": 4, "minute": 54}
